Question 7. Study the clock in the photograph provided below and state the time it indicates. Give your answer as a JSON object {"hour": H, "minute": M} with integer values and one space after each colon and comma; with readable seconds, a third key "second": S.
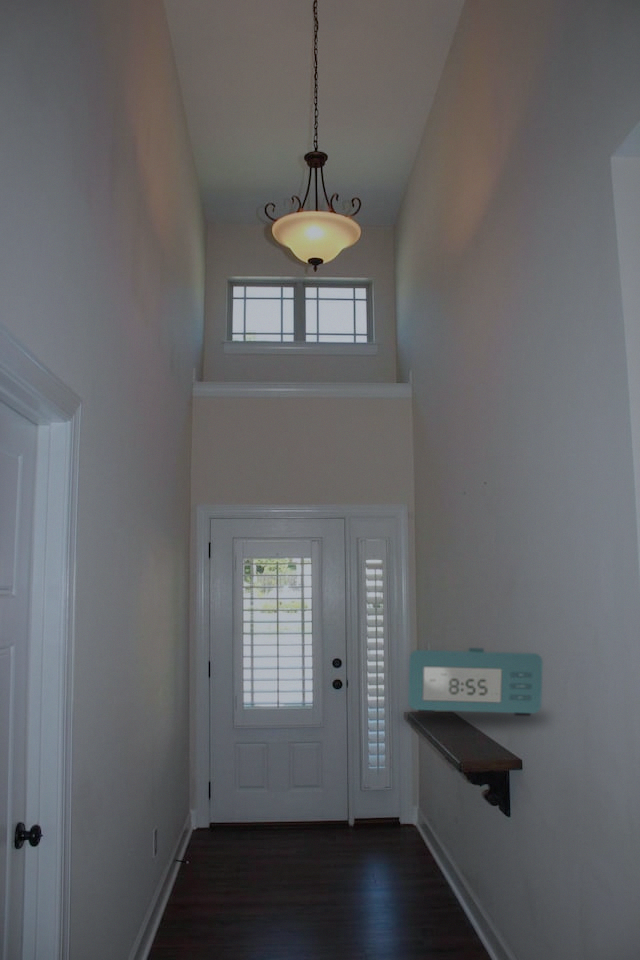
{"hour": 8, "minute": 55}
